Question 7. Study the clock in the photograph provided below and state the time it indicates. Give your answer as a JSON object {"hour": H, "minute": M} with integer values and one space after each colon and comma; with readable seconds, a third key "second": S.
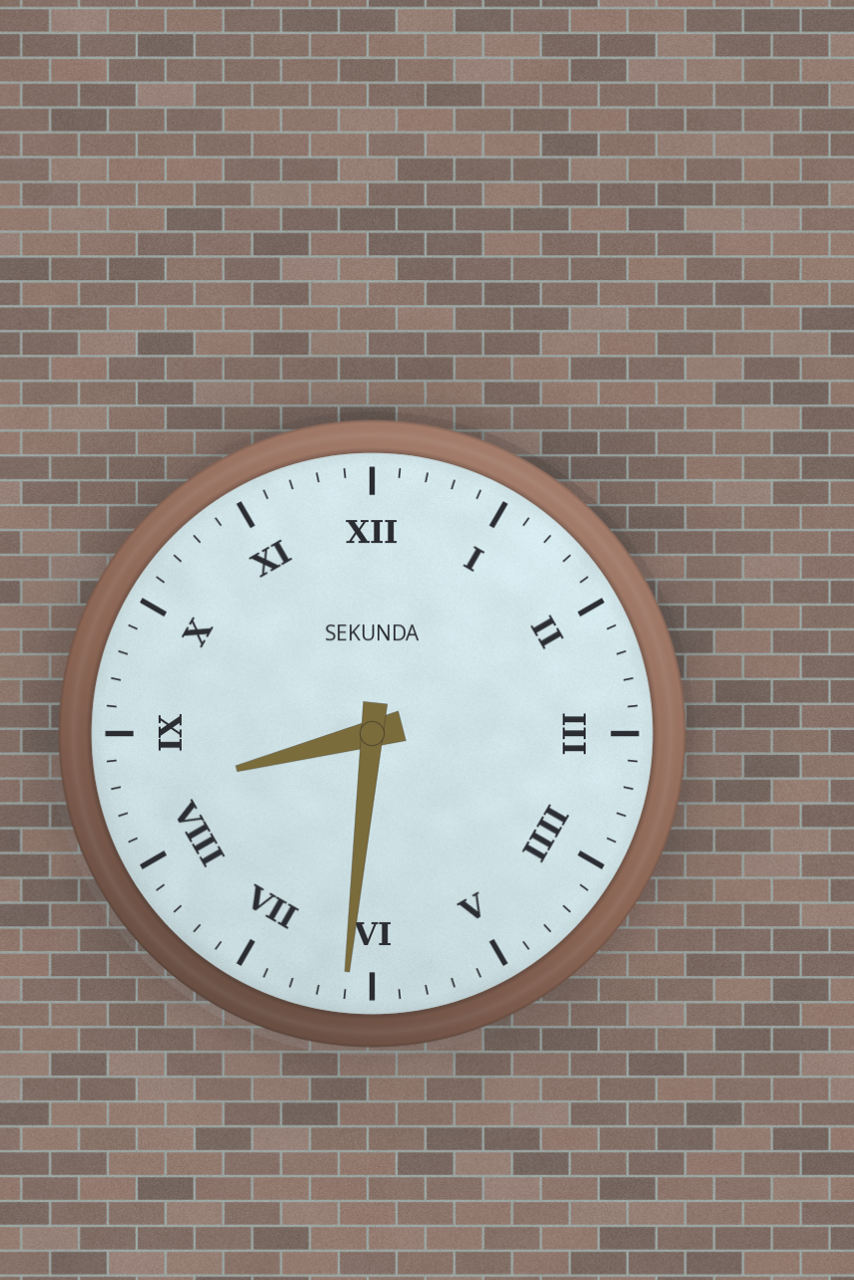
{"hour": 8, "minute": 31}
